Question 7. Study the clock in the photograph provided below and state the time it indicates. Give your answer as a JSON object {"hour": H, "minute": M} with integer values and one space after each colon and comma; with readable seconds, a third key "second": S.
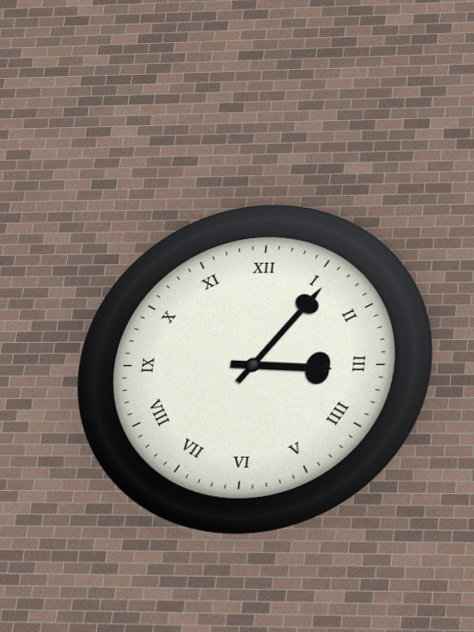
{"hour": 3, "minute": 6}
